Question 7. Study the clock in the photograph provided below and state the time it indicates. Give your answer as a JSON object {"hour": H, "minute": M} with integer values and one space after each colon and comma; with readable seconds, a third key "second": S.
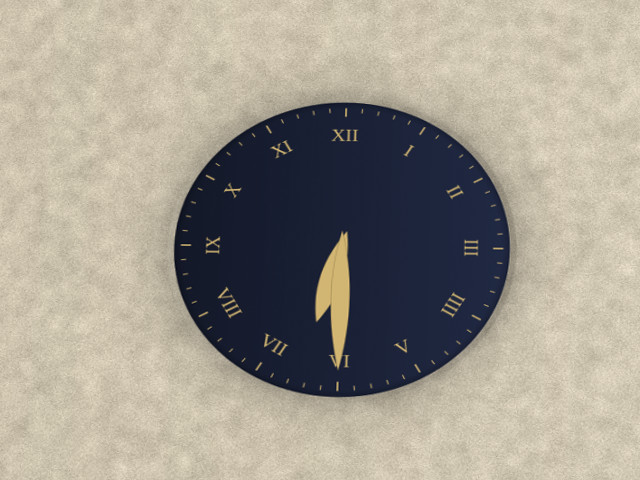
{"hour": 6, "minute": 30}
